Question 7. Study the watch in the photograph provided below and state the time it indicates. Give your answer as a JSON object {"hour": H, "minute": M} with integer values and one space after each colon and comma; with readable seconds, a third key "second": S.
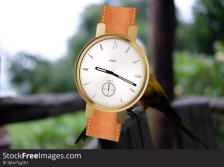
{"hour": 9, "minute": 18}
